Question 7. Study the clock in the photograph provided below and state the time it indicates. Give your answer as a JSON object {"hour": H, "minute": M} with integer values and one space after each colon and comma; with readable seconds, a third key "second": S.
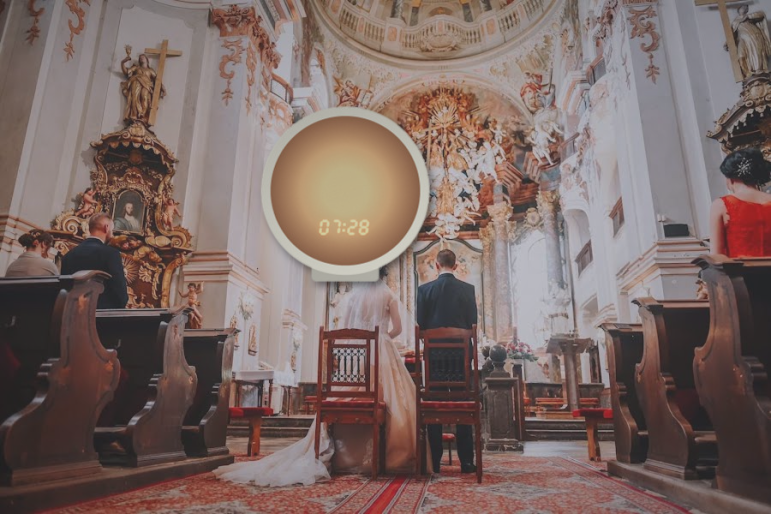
{"hour": 7, "minute": 28}
